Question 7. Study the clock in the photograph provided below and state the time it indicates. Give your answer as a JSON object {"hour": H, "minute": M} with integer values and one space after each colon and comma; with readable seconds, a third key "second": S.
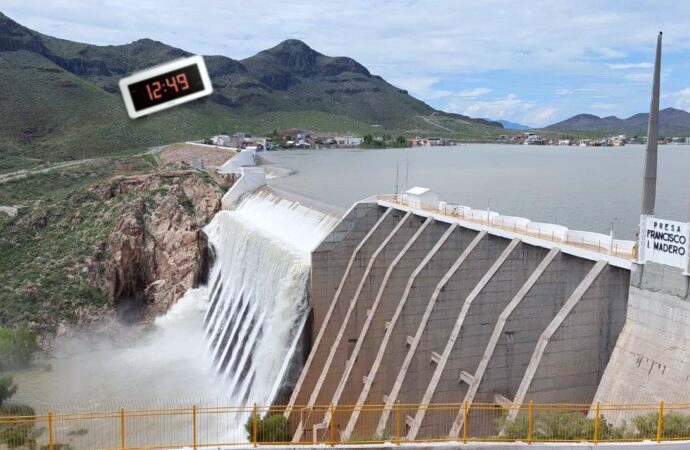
{"hour": 12, "minute": 49}
